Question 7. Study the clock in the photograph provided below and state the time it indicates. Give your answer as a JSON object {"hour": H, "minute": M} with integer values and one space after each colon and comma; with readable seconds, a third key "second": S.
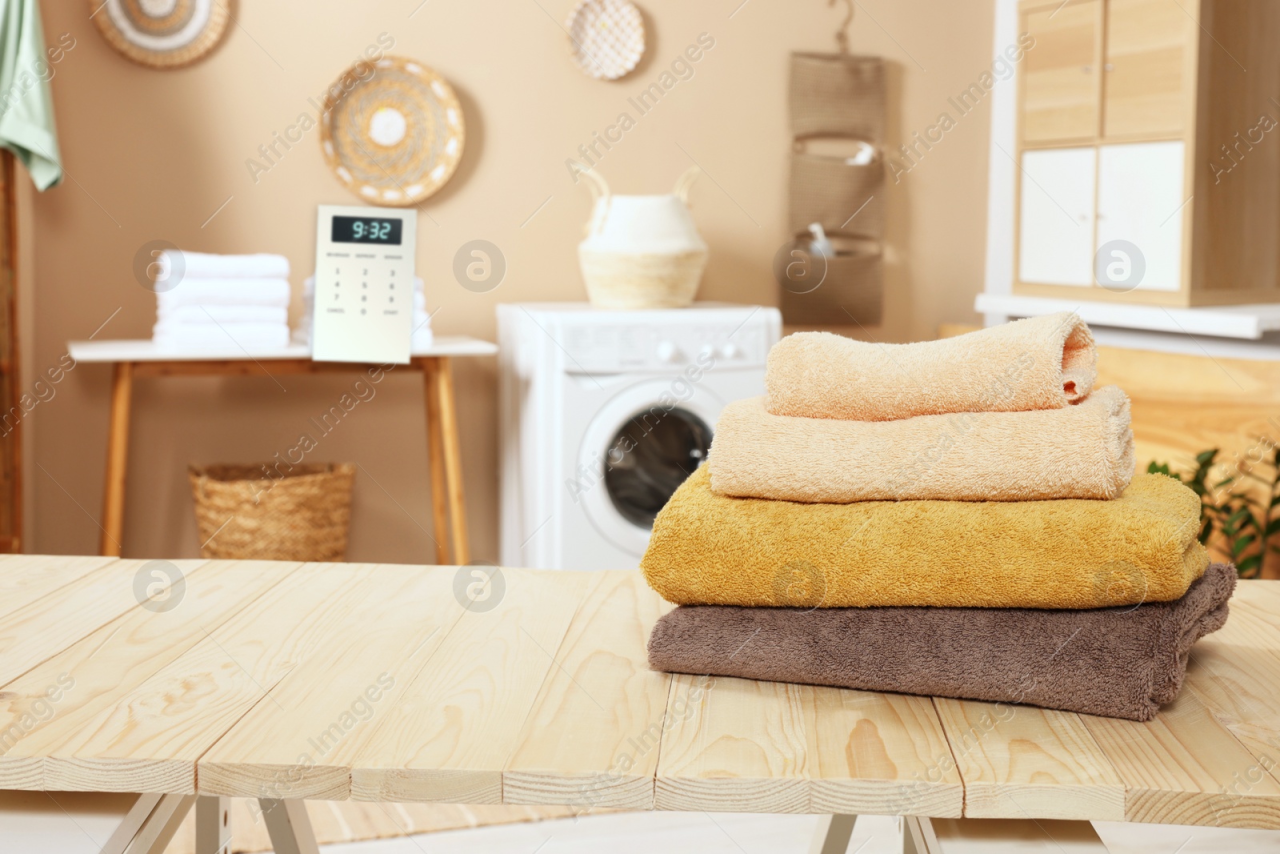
{"hour": 9, "minute": 32}
